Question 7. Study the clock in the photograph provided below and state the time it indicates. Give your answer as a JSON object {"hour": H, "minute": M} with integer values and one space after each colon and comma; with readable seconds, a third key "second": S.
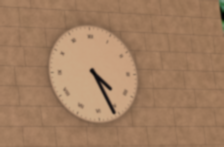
{"hour": 4, "minute": 26}
